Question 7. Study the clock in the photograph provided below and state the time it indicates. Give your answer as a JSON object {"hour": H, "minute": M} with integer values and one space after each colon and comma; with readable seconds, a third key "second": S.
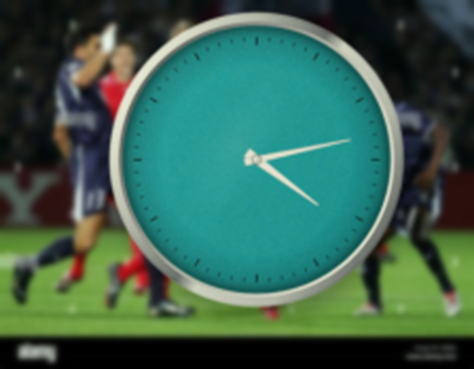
{"hour": 4, "minute": 13}
